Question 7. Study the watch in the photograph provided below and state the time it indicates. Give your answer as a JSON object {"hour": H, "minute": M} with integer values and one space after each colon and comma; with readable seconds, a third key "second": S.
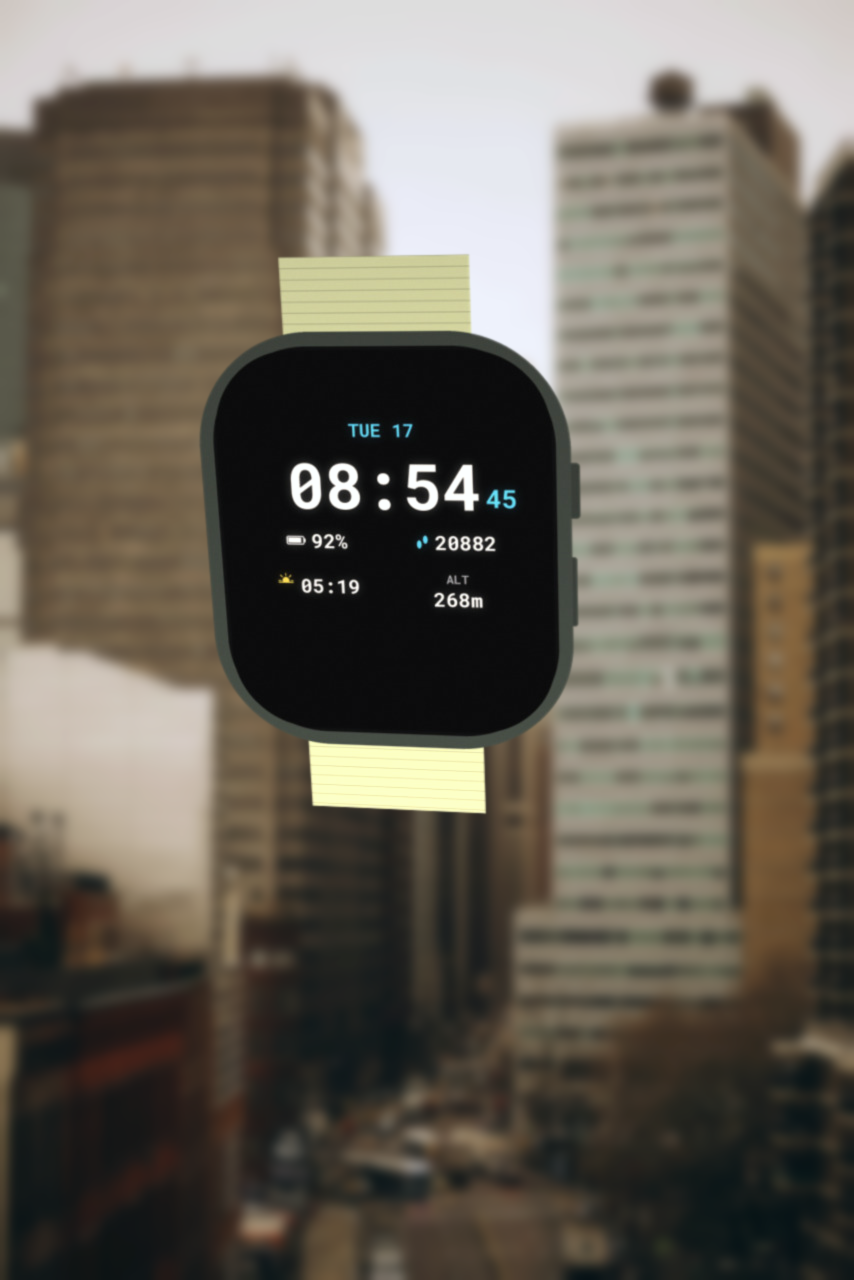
{"hour": 8, "minute": 54, "second": 45}
